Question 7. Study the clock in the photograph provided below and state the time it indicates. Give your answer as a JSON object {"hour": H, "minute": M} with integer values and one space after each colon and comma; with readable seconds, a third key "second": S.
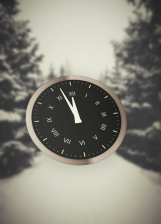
{"hour": 11, "minute": 57}
